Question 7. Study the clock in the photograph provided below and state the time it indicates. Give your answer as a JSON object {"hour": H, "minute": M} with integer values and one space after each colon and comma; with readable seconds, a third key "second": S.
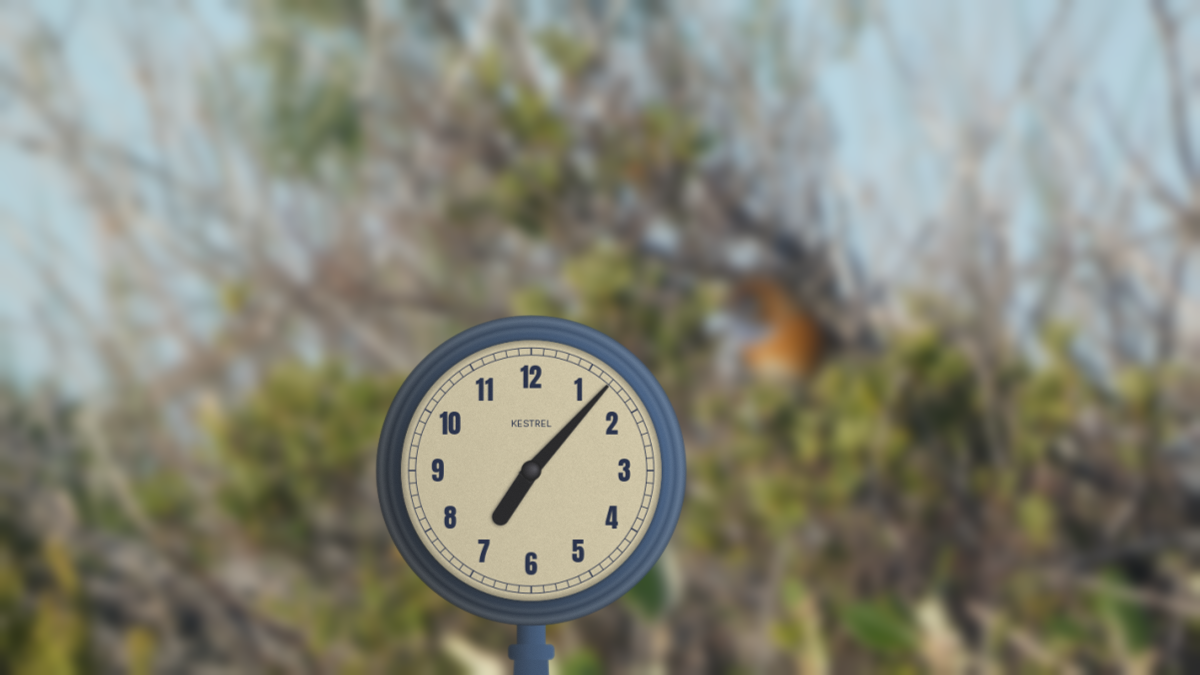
{"hour": 7, "minute": 7}
